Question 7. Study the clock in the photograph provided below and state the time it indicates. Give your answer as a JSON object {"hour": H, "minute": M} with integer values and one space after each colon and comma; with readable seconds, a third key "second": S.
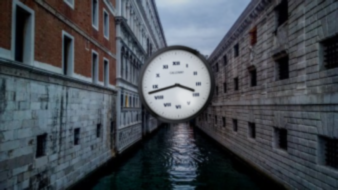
{"hour": 3, "minute": 43}
